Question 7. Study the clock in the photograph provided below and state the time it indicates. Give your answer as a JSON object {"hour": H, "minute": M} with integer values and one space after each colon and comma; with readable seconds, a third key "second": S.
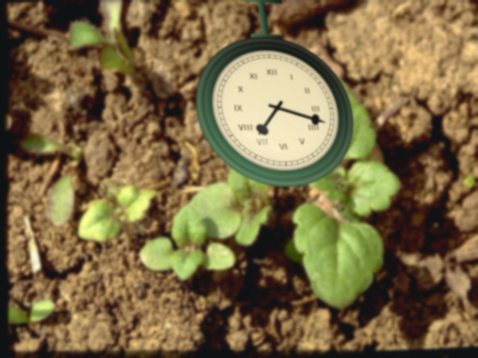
{"hour": 7, "minute": 18}
